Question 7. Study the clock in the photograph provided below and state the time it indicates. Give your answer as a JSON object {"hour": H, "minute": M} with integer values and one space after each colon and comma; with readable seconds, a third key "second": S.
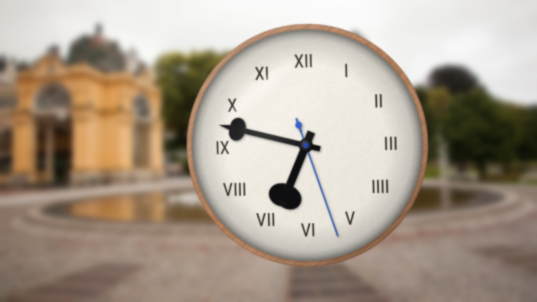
{"hour": 6, "minute": 47, "second": 27}
